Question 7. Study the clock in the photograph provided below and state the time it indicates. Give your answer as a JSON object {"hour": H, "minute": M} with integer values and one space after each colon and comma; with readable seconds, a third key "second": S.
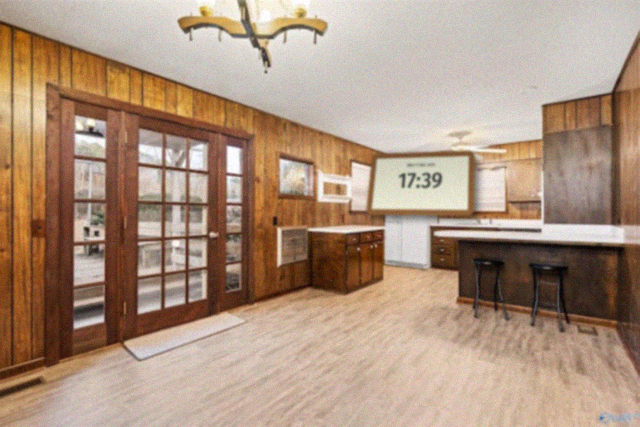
{"hour": 17, "minute": 39}
